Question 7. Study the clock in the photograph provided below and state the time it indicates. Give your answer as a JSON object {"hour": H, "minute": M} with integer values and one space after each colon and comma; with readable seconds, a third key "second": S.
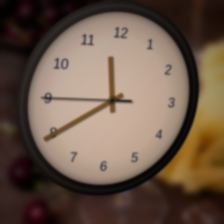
{"hour": 11, "minute": 39, "second": 45}
